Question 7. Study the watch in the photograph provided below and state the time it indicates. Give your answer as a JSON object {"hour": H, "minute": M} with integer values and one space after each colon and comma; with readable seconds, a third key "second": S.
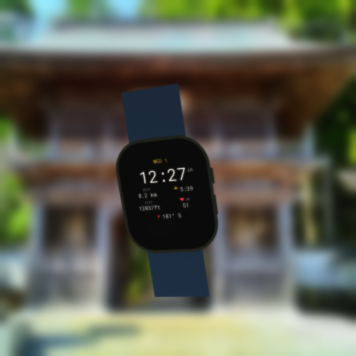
{"hour": 12, "minute": 27}
